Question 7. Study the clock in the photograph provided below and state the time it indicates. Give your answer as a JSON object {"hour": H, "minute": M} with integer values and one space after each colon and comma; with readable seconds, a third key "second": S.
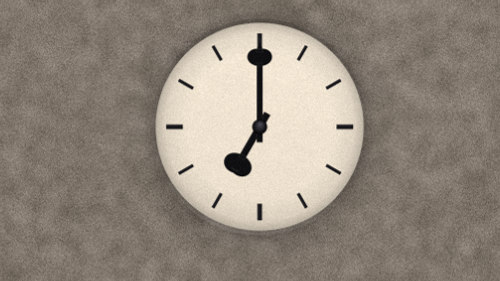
{"hour": 7, "minute": 0}
